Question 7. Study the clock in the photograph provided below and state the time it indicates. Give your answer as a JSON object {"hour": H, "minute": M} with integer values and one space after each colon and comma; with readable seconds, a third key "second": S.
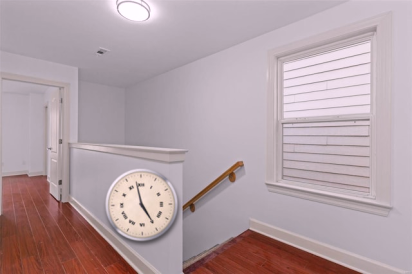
{"hour": 4, "minute": 58}
